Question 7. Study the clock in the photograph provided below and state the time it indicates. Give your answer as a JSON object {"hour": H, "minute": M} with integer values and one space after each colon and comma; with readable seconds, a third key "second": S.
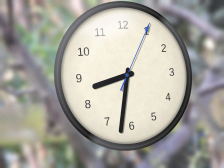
{"hour": 8, "minute": 32, "second": 5}
